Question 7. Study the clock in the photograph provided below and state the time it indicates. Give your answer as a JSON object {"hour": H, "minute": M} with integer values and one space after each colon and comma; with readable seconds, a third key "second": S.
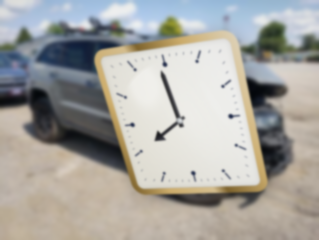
{"hour": 7, "minute": 59}
